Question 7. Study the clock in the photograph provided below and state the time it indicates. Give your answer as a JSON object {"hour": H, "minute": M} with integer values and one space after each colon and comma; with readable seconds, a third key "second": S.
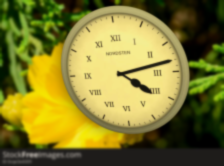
{"hour": 4, "minute": 13}
